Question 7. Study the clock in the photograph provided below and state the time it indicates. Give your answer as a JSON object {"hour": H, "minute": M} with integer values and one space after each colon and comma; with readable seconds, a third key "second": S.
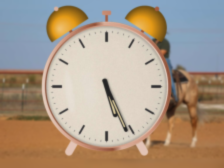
{"hour": 5, "minute": 26}
